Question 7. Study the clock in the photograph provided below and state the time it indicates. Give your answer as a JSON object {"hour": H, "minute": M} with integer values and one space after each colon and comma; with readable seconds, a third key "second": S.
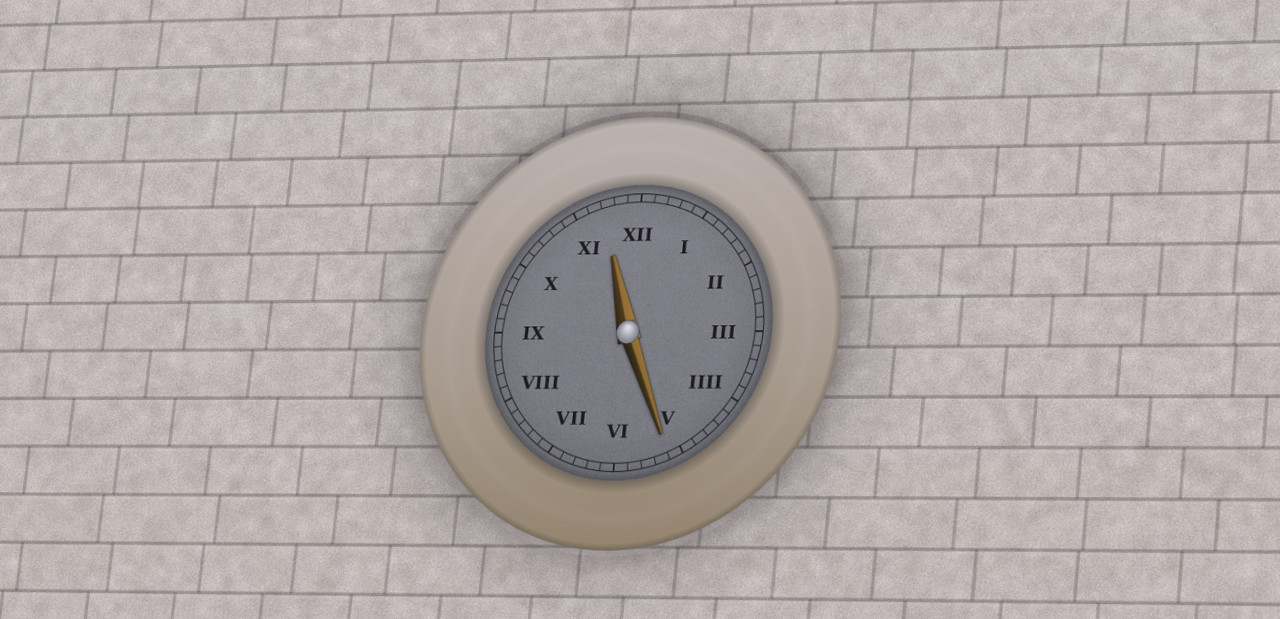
{"hour": 11, "minute": 26}
